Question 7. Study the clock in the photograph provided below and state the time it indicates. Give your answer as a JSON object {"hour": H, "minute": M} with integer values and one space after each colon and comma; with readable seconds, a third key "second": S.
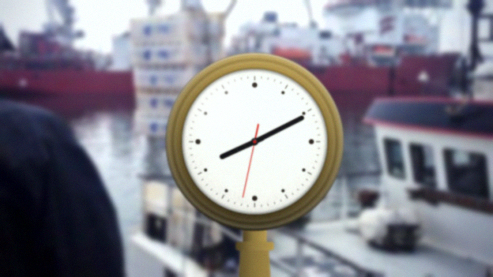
{"hour": 8, "minute": 10, "second": 32}
